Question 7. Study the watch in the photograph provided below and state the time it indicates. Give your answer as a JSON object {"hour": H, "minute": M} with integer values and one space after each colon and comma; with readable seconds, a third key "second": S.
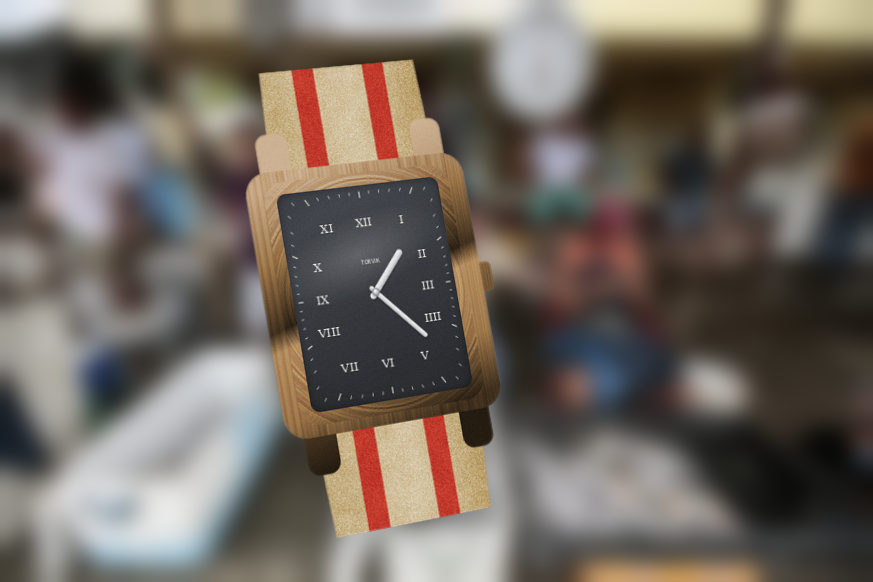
{"hour": 1, "minute": 23}
